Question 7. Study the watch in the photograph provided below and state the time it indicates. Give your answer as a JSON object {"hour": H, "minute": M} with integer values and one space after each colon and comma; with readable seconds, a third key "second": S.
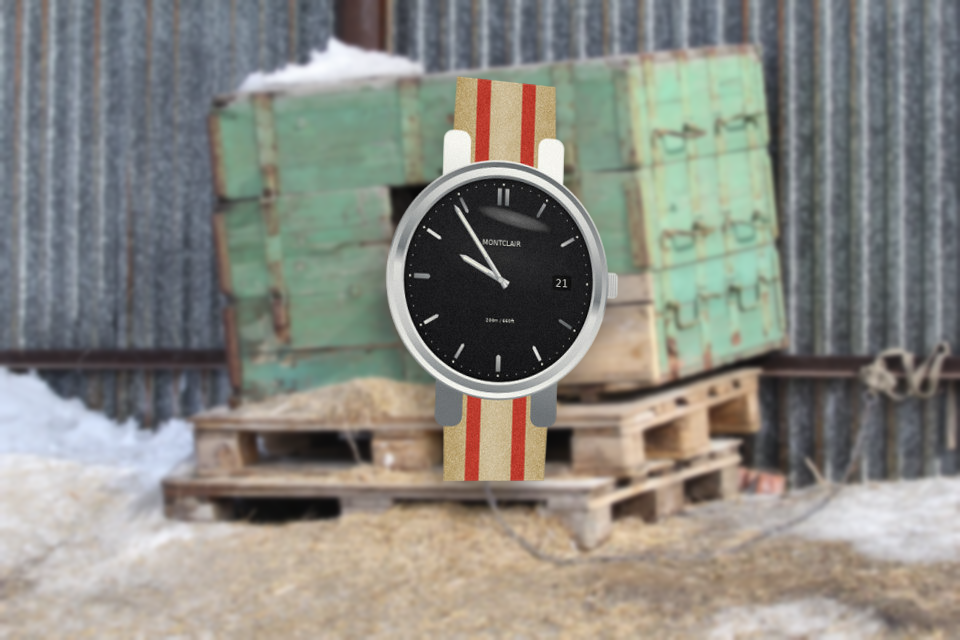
{"hour": 9, "minute": 54}
